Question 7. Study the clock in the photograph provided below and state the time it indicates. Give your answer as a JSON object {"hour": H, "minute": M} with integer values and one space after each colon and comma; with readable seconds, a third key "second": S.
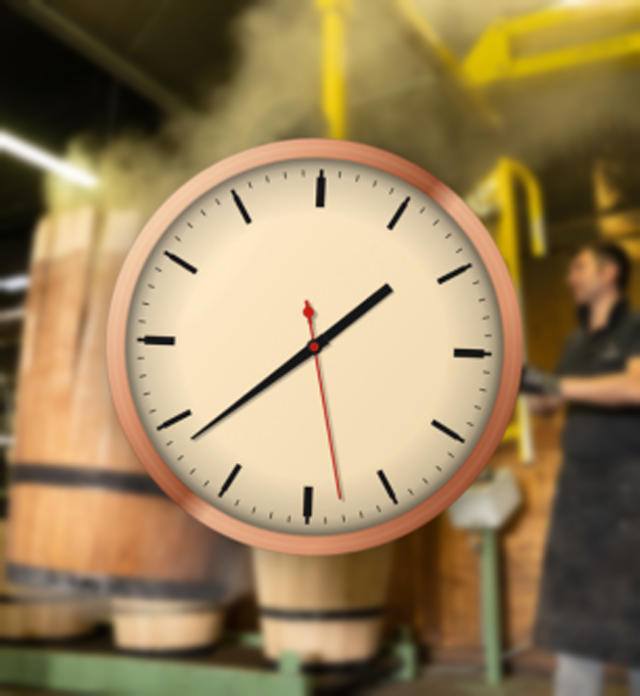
{"hour": 1, "minute": 38, "second": 28}
